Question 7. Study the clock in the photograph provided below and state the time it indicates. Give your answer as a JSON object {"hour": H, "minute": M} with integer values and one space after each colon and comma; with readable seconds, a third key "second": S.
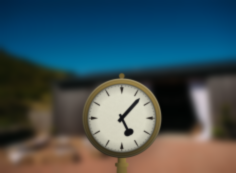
{"hour": 5, "minute": 7}
